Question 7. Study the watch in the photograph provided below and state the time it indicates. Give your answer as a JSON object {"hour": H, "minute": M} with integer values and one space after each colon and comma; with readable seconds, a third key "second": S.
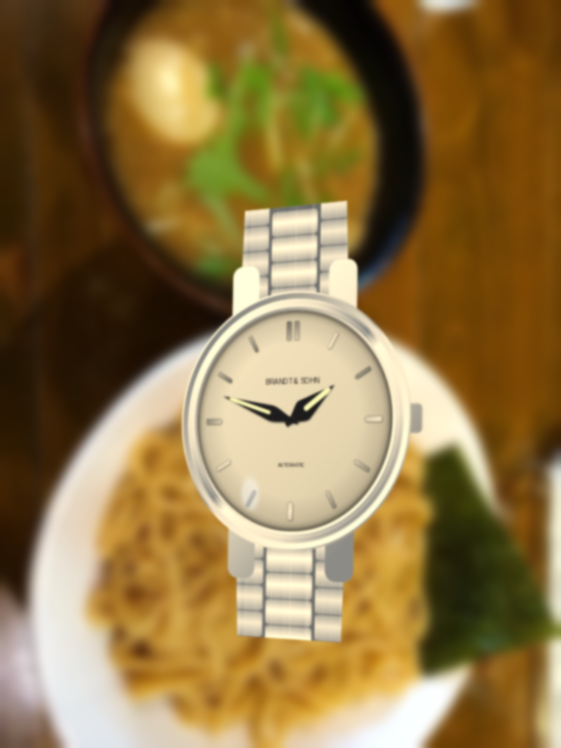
{"hour": 1, "minute": 48}
